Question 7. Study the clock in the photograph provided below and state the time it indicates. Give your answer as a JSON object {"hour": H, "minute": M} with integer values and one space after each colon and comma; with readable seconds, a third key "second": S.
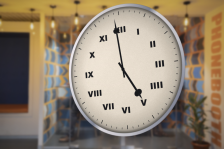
{"hour": 4, "minute": 59}
